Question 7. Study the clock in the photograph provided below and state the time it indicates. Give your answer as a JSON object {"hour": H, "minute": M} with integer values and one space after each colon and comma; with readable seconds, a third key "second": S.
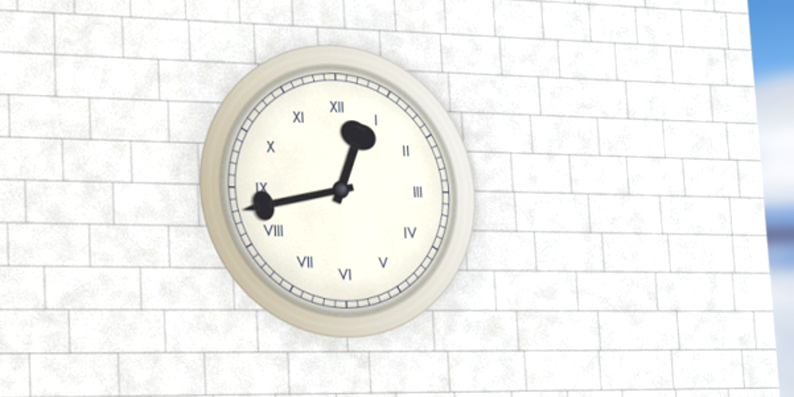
{"hour": 12, "minute": 43}
